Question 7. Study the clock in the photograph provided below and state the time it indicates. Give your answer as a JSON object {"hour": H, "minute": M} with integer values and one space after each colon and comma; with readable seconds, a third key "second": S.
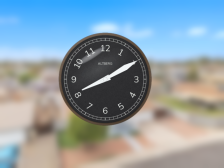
{"hour": 8, "minute": 10}
